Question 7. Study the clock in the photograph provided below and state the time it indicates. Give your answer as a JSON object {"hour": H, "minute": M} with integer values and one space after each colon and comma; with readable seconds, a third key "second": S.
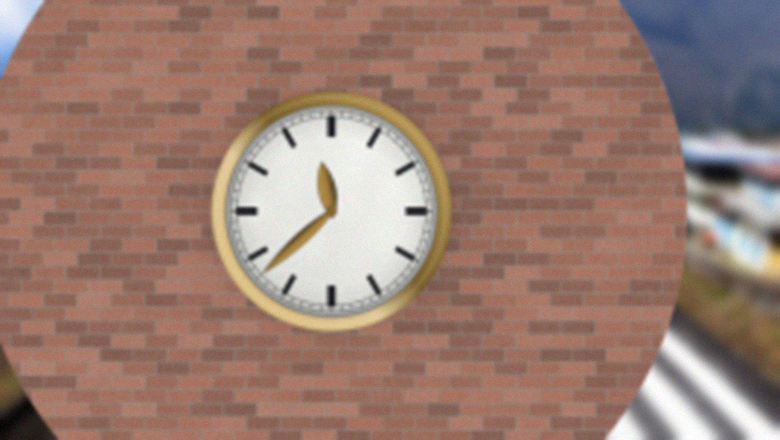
{"hour": 11, "minute": 38}
